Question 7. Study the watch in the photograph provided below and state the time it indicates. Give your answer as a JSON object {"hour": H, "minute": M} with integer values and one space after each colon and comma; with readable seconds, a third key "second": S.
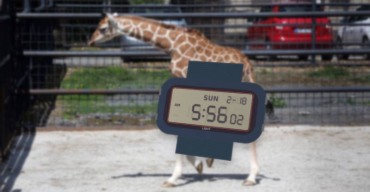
{"hour": 5, "minute": 56, "second": 2}
